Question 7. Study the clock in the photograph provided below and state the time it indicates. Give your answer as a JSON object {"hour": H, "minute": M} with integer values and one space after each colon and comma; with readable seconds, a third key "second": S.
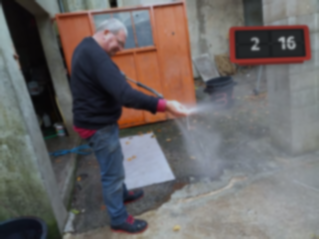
{"hour": 2, "minute": 16}
